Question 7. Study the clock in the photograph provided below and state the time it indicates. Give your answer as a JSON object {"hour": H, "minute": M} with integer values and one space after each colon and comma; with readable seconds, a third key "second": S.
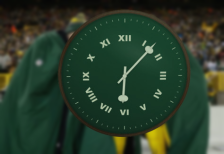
{"hour": 6, "minute": 7}
